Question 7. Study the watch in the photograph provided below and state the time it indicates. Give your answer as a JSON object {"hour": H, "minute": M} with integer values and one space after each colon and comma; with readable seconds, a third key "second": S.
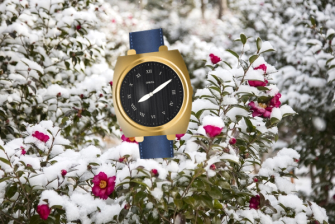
{"hour": 8, "minute": 10}
